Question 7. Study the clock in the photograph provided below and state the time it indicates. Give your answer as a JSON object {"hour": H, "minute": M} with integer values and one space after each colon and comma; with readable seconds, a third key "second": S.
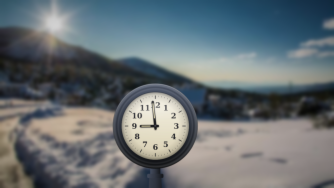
{"hour": 8, "minute": 59}
